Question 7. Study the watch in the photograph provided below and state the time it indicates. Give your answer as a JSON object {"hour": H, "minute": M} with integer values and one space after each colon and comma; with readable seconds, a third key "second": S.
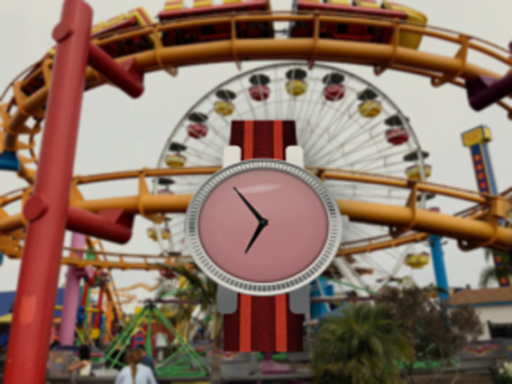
{"hour": 6, "minute": 54}
